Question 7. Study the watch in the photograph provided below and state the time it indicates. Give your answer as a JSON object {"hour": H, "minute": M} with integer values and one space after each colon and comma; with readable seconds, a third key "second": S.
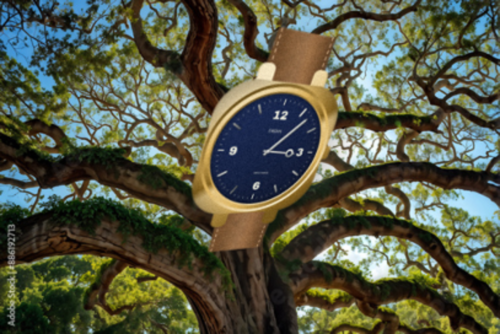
{"hour": 3, "minute": 7}
